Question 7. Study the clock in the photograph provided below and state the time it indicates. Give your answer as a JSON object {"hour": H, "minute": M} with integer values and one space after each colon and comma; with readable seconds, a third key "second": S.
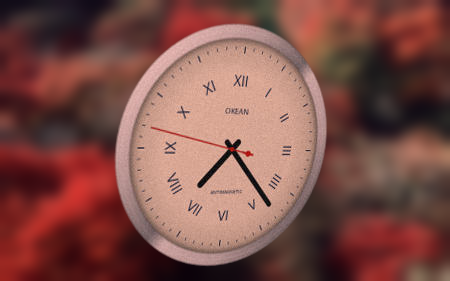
{"hour": 7, "minute": 22, "second": 47}
